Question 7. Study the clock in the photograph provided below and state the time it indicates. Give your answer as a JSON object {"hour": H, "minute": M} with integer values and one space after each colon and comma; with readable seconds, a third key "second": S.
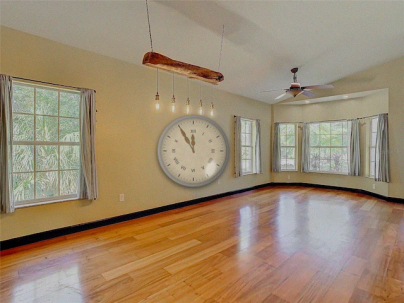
{"hour": 11, "minute": 55}
